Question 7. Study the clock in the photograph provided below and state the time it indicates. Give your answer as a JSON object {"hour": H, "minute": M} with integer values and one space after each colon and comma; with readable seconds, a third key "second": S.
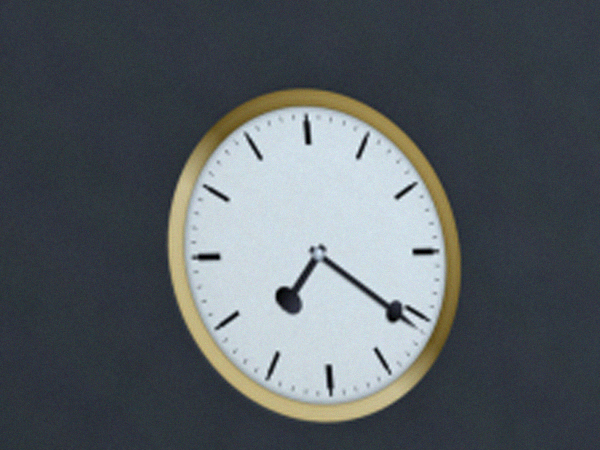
{"hour": 7, "minute": 21}
